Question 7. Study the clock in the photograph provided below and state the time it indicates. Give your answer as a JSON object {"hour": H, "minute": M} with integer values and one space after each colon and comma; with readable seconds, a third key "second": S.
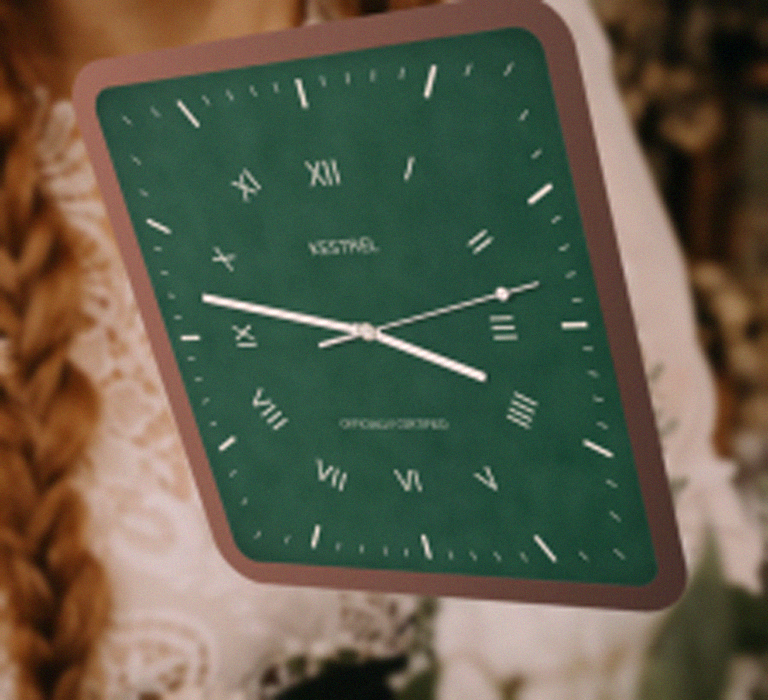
{"hour": 3, "minute": 47, "second": 13}
